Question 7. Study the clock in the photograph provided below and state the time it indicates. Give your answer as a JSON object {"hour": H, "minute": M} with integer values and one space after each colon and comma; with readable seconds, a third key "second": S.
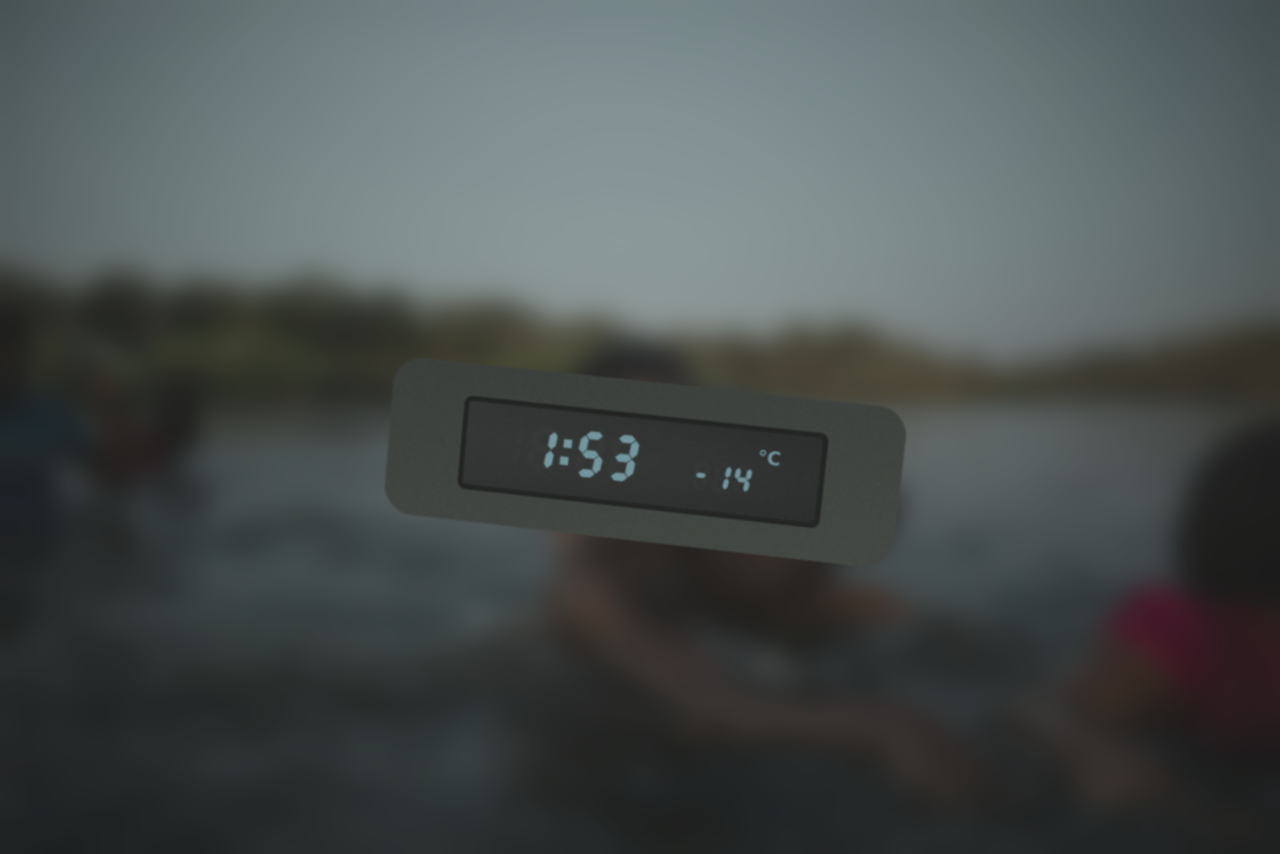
{"hour": 1, "minute": 53}
